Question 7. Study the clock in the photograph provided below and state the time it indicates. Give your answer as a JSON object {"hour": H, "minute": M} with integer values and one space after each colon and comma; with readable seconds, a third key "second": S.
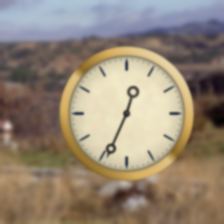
{"hour": 12, "minute": 34}
